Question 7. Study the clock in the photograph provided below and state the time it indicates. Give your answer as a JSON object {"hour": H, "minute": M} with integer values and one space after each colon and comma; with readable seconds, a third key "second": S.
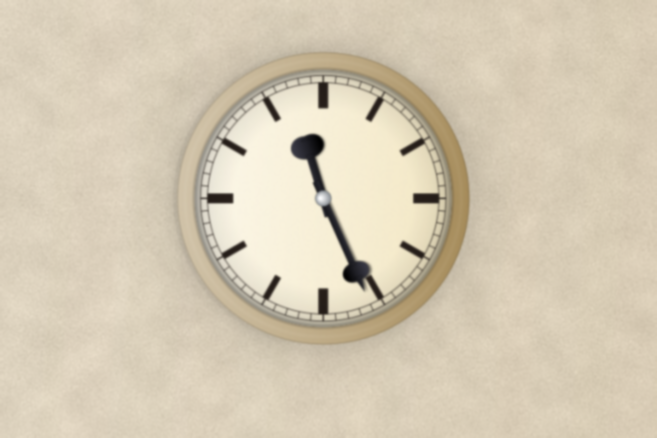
{"hour": 11, "minute": 26}
